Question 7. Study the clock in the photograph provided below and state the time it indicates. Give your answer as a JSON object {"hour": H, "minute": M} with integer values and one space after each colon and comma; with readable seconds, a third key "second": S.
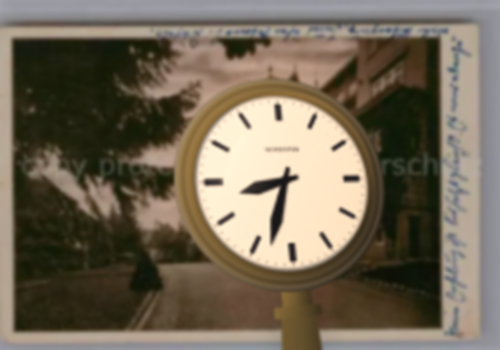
{"hour": 8, "minute": 33}
